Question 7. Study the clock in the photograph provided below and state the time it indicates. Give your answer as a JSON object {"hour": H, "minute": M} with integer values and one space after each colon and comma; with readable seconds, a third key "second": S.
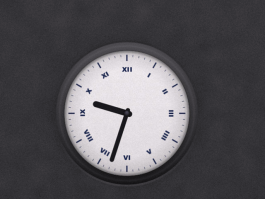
{"hour": 9, "minute": 33}
